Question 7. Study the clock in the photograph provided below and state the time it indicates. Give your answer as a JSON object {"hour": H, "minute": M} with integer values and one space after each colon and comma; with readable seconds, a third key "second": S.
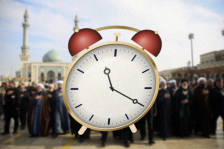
{"hour": 11, "minute": 20}
